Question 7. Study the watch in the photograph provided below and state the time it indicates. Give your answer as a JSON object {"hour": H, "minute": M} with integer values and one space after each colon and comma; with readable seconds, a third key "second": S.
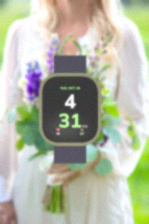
{"hour": 4, "minute": 31}
